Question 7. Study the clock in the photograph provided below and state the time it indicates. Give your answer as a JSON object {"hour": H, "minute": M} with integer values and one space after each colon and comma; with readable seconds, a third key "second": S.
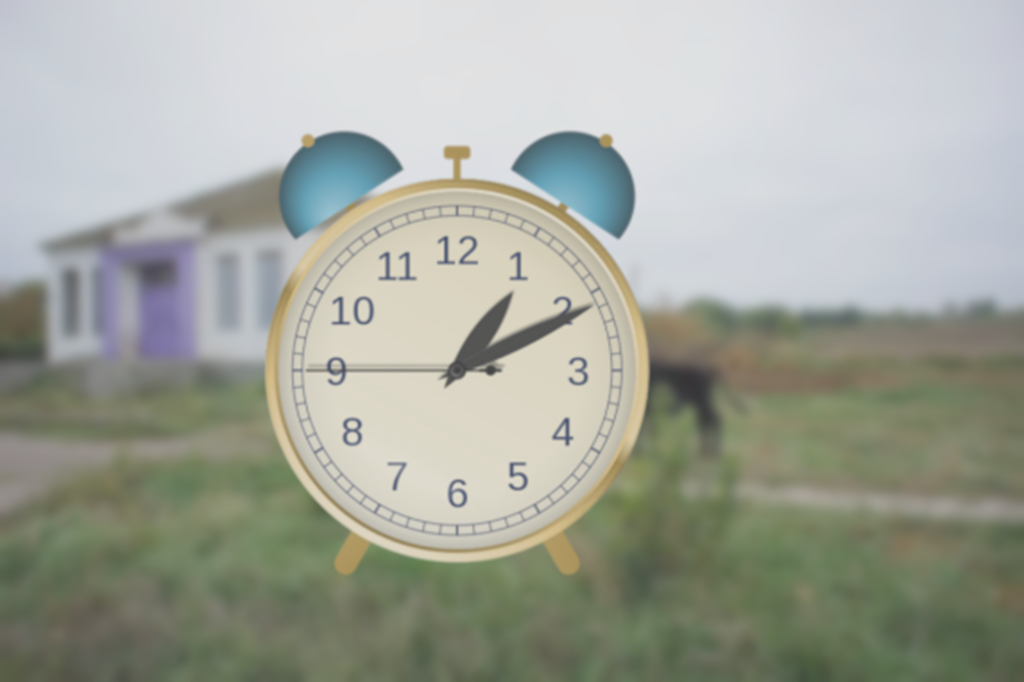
{"hour": 1, "minute": 10, "second": 45}
